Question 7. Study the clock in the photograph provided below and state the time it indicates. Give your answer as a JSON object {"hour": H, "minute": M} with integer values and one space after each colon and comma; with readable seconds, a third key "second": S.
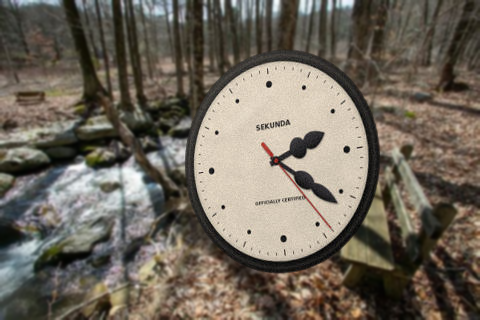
{"hour": 2, "minute": 21, "second": 24}
